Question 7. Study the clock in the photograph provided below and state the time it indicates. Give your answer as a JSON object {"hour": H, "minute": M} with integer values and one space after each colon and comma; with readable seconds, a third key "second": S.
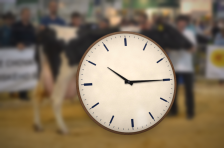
{"hour": 10, "minute": 15}
